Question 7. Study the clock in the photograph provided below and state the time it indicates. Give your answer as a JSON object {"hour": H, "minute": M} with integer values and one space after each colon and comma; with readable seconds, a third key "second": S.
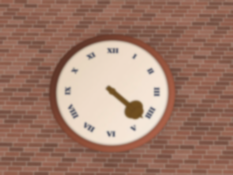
{"hour": 4, "minute": 22}
